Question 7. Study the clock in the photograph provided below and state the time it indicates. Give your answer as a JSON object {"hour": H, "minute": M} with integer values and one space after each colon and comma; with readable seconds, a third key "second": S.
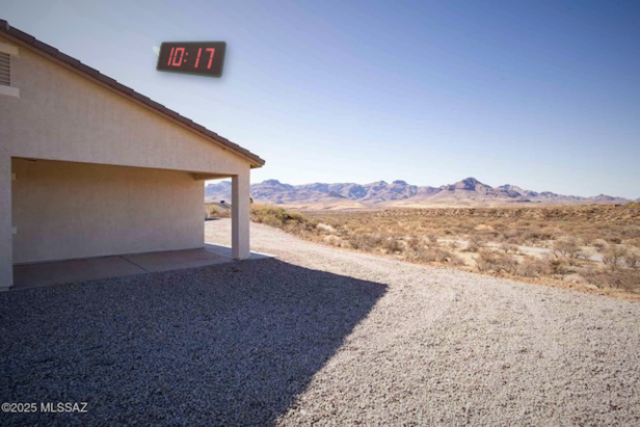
{"hour": 10, "minute": 17}
